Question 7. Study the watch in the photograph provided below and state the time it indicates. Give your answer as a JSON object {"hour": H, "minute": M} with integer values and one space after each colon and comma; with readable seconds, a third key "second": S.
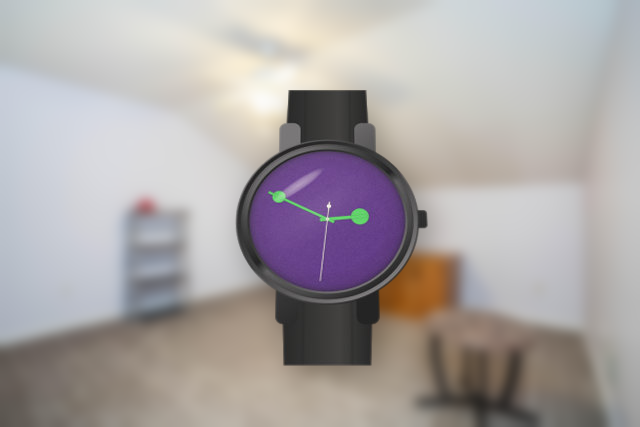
{"hour": 2, "minute": 49, "second": 31}
